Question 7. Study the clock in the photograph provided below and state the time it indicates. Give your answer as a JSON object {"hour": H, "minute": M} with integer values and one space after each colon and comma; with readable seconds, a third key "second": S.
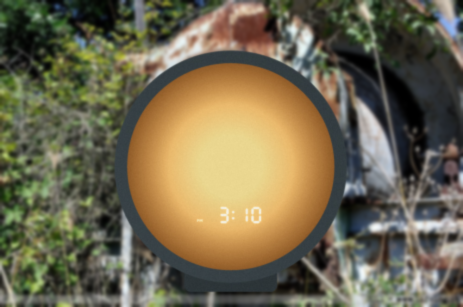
{"hour": 3, "minute": 10}
